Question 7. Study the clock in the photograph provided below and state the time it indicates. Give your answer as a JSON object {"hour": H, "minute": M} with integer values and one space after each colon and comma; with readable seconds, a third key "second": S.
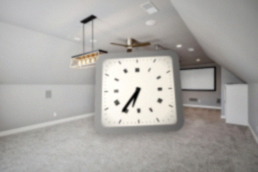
{"hour": 6, "minute": 36}
